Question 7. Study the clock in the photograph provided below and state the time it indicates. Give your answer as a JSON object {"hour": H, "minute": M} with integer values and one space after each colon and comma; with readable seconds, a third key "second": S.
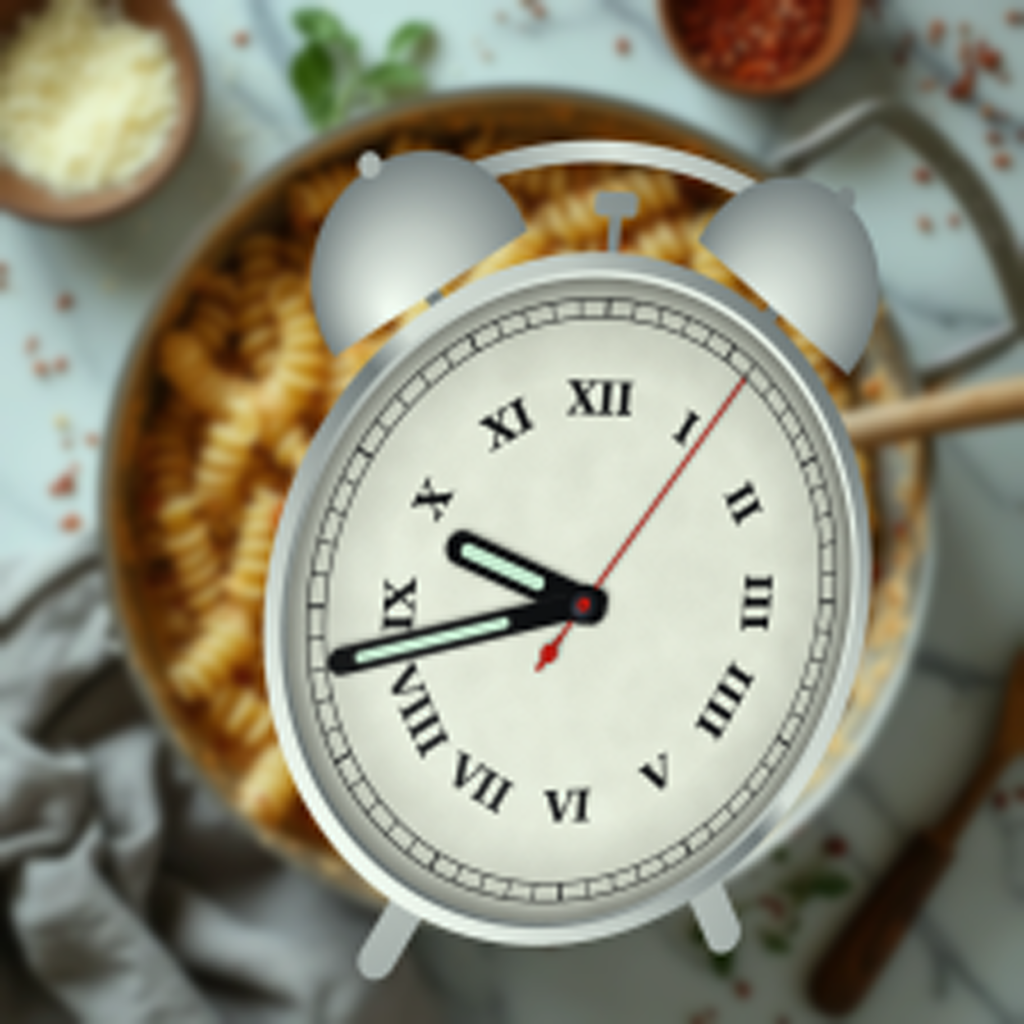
{"hour": 9, "minute": 43, "second": 6}
